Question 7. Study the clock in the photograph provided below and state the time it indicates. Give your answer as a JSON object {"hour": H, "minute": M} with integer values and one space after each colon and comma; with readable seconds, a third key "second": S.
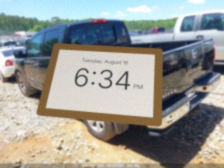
{"hour": 6, "minute": 34}
